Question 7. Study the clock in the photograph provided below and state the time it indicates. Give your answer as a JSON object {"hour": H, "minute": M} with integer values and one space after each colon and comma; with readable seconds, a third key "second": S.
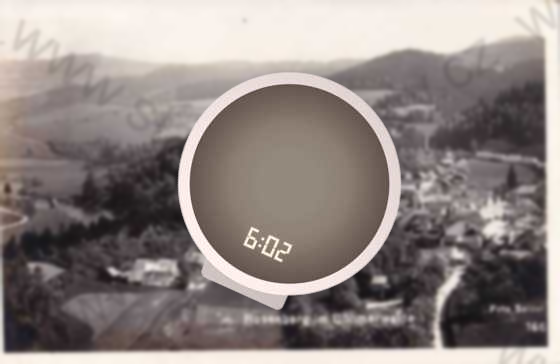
{"hour": 6, "minute": 2}
